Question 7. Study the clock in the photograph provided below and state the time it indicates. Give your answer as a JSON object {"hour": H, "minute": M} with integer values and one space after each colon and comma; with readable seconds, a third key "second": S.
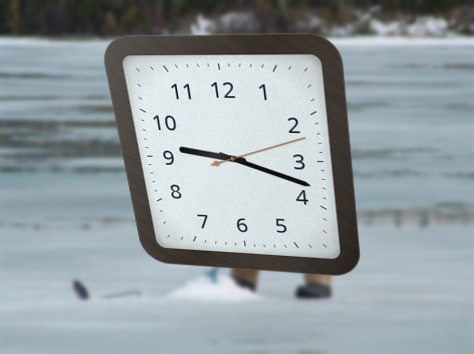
{"hour": 9, "minute": 18, "second": 12}
